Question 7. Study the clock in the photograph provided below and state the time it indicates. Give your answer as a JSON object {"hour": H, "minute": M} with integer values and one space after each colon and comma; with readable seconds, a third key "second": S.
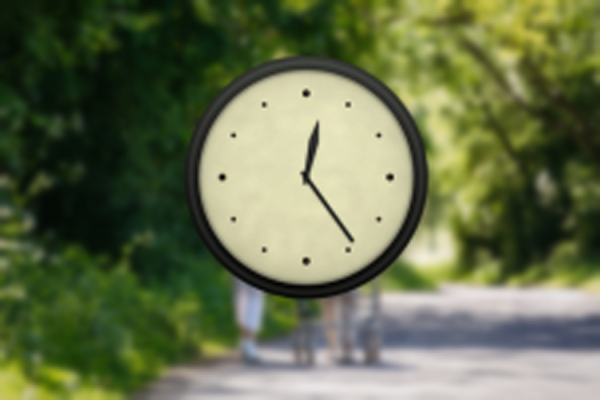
{"hour": 12, "minute": 24}
